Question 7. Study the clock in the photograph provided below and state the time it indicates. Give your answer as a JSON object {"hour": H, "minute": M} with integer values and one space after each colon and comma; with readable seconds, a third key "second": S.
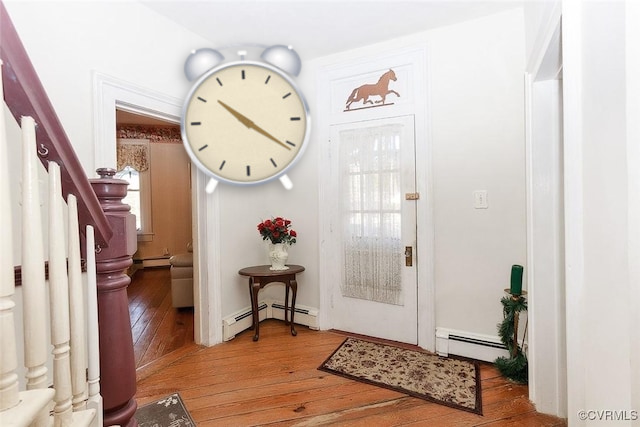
{"hour": 10, "minute": 21}
